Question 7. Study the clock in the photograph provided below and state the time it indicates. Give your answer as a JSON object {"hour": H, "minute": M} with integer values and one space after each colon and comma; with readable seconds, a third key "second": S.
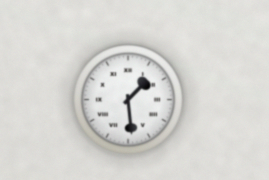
{"hour": 1, "minute": 29}
